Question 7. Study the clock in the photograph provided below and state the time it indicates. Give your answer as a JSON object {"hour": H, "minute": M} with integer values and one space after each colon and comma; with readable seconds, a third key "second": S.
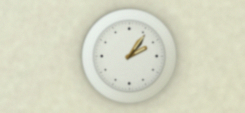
{"hour": 2, "minute": 6}
